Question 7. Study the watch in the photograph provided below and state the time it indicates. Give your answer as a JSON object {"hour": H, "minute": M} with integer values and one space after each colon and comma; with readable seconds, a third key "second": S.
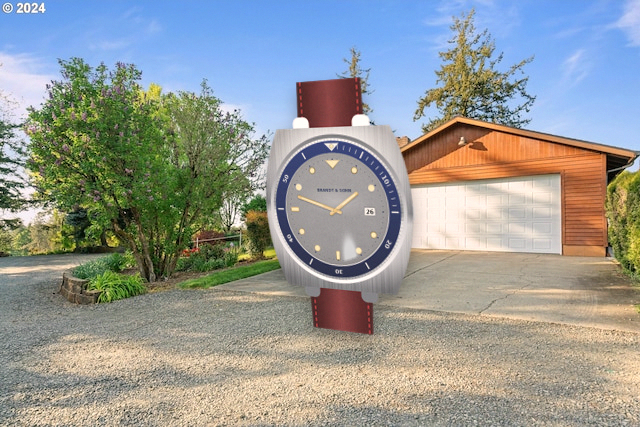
{"hour": 1, "minute": 48}
